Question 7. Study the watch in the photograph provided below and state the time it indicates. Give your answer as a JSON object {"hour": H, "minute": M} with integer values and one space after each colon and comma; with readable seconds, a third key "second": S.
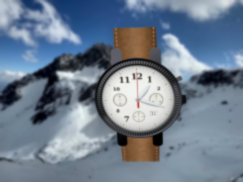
{"hour": 1, "minute": 18}
